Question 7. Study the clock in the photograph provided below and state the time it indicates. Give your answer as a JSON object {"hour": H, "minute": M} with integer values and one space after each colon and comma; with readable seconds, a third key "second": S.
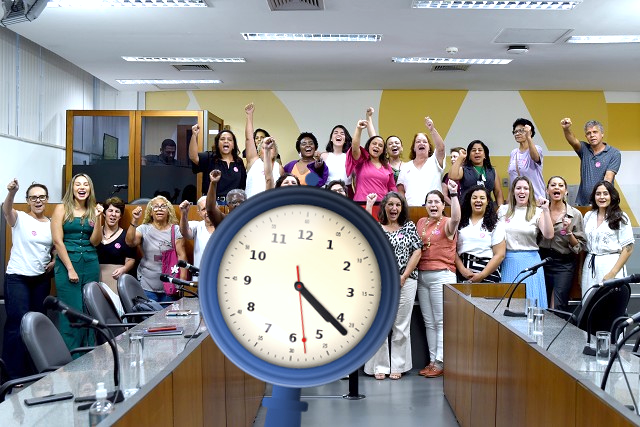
{"hour": 4, "minute": 21, "second": 28}
